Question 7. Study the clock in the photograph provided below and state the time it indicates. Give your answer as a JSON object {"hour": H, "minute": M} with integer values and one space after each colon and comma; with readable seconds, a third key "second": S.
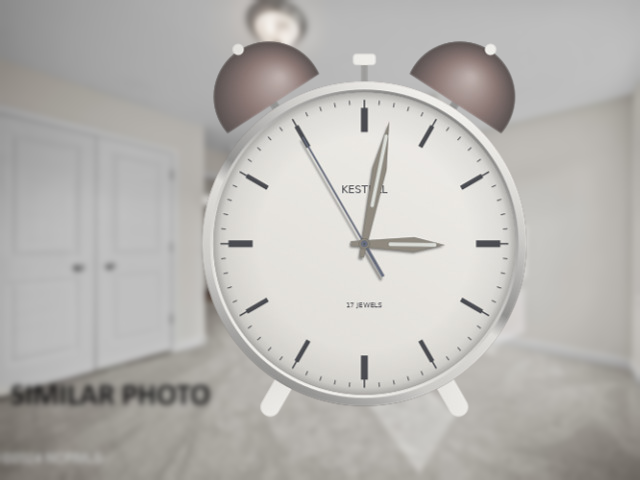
{"hour": 3, "minute": 1, "second": 55}
